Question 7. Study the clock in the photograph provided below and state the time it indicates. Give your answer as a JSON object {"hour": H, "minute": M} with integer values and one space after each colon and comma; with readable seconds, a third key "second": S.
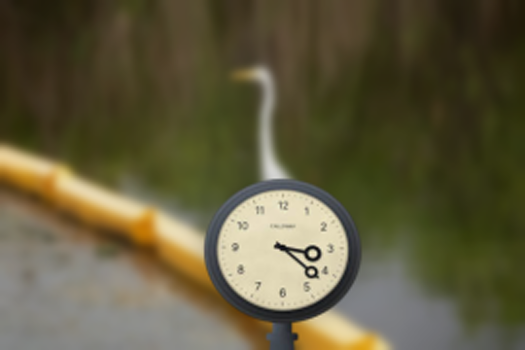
{"hour": 3, "minute": 22}
